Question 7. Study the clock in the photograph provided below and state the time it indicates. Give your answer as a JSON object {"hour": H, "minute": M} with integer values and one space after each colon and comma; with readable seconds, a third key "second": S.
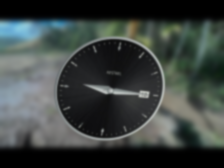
{"hour": 9, "minute": 15}
